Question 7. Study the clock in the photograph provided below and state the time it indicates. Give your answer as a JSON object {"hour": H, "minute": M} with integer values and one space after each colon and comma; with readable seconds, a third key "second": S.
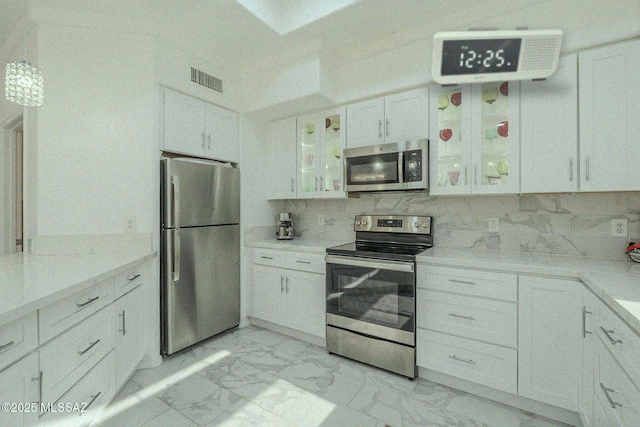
{"hour": 12, "minute": 25}
